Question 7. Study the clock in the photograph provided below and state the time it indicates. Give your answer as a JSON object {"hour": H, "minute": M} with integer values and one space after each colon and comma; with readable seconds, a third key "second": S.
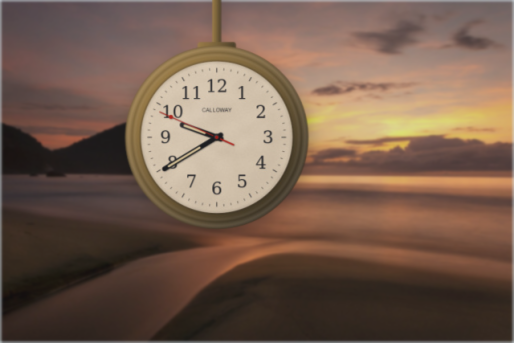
{"hour": 9, "minute": 39, "second": 49}
